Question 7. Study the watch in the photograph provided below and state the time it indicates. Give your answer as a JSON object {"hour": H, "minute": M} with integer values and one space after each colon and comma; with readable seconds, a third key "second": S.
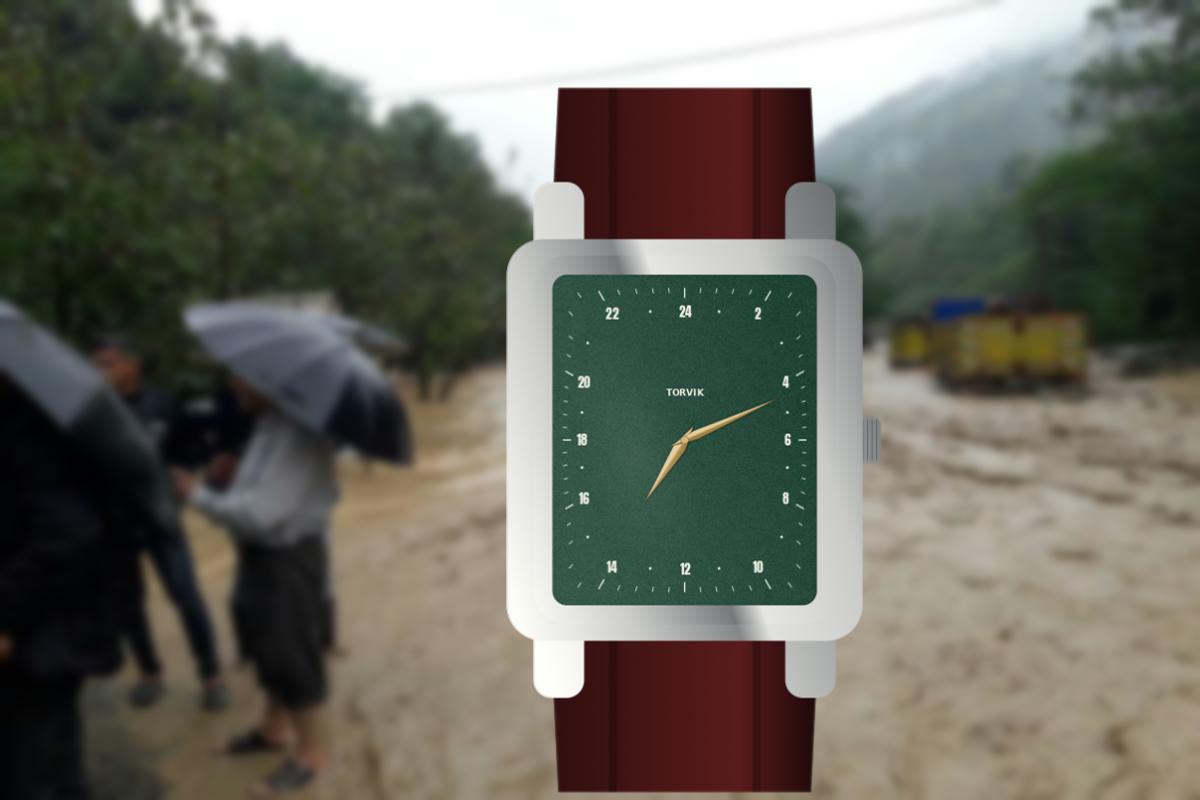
{"hour": 14, "minute": 11}
